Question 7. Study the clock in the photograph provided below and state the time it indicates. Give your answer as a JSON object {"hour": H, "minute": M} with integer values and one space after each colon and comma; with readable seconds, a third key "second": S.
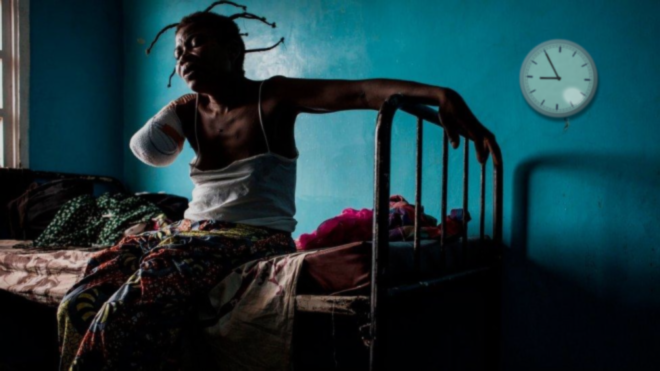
{"hour": 8, "minute": 55}
